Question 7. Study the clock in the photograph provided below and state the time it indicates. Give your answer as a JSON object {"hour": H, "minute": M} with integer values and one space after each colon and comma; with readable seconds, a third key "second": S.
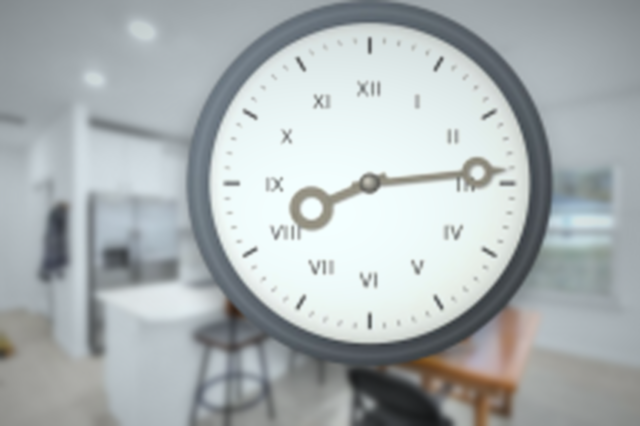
{"hour": 8, "minute": 14}
